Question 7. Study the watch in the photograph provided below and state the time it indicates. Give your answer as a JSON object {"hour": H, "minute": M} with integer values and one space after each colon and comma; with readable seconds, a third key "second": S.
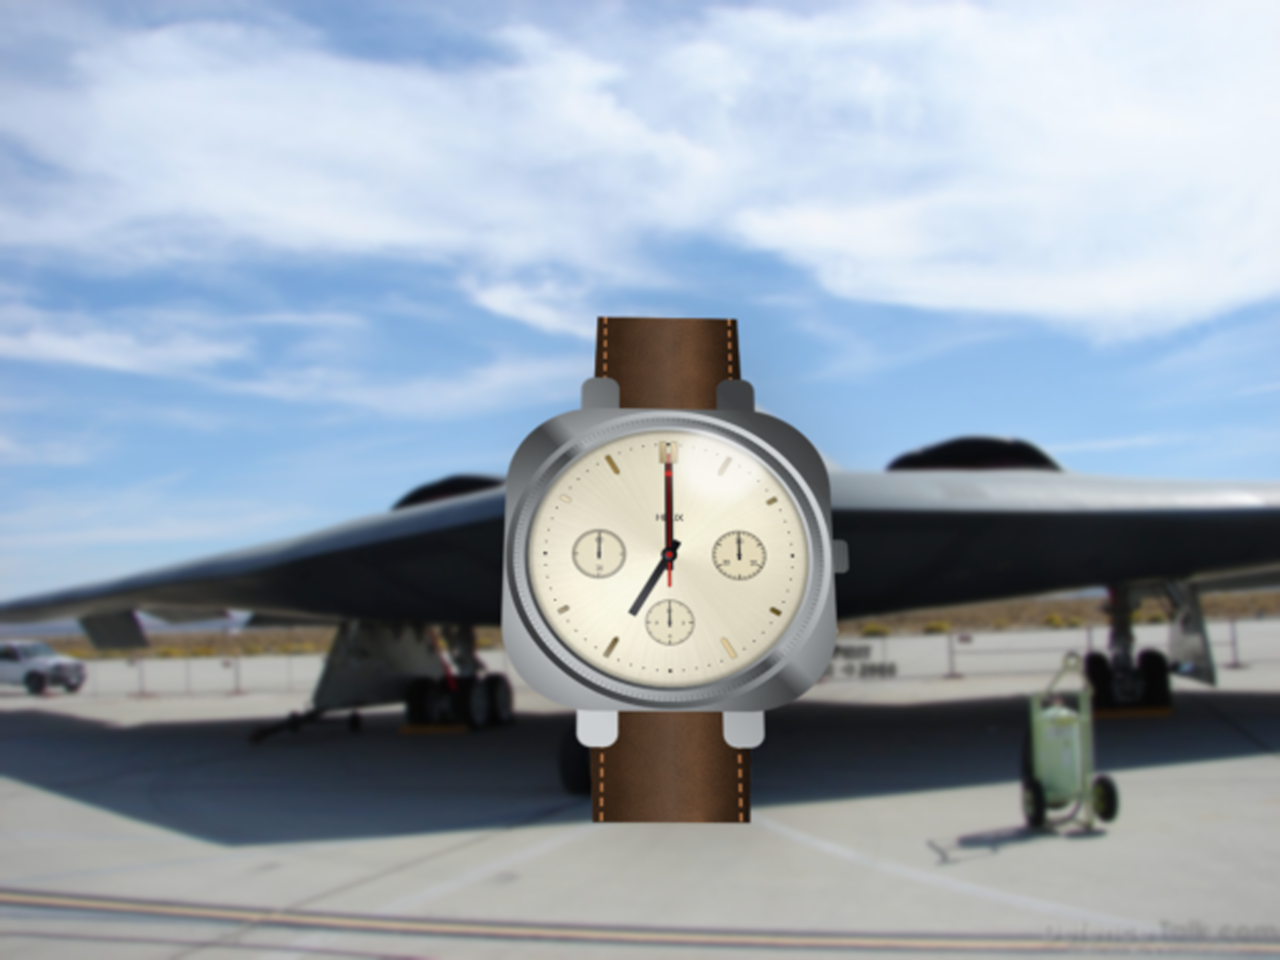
{"hour": 7, "minute": 0}
